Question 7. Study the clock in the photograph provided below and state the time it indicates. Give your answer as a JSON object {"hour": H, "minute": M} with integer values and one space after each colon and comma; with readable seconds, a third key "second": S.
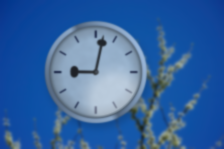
{"hour": 9, "minute": 2}
